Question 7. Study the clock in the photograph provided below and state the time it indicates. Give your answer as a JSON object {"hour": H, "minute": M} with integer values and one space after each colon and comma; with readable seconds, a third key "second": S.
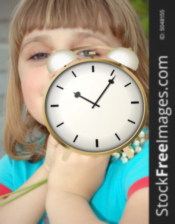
{"hour": 10, "minute": 6}
